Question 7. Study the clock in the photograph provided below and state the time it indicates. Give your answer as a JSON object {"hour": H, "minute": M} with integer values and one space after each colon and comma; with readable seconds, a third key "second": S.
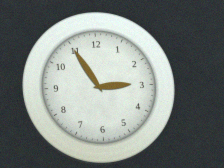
{"hour": 2, "minute": 55}
